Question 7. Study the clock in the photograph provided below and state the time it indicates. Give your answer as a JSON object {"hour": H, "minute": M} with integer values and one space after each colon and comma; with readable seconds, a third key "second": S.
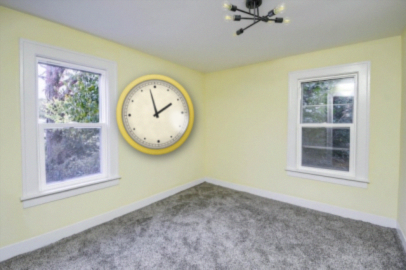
{"hour": 1, "minute": 58}
